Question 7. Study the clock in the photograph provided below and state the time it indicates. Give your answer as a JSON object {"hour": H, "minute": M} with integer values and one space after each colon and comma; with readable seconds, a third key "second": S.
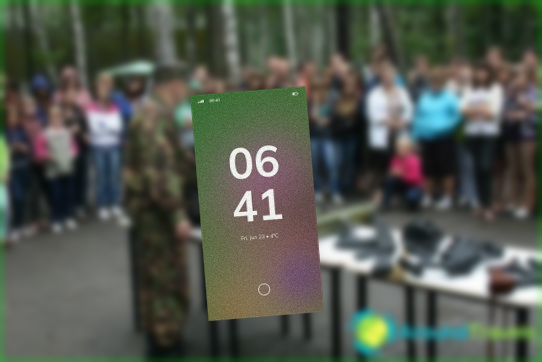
{"hour": 6, "minute": 41}
